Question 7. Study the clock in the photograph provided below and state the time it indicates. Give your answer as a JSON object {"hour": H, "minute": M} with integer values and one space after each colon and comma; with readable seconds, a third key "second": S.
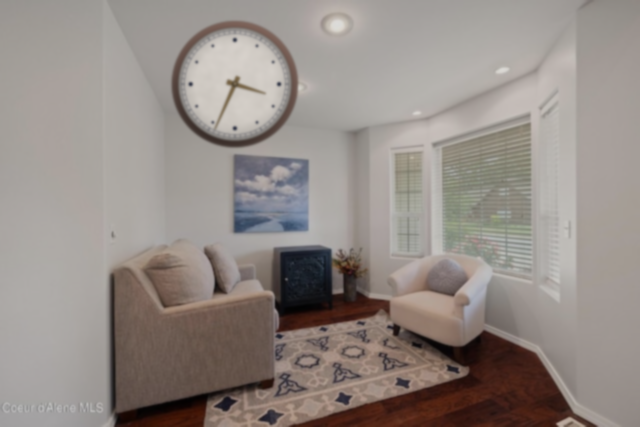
{"hour": 3, "minute": 34}
